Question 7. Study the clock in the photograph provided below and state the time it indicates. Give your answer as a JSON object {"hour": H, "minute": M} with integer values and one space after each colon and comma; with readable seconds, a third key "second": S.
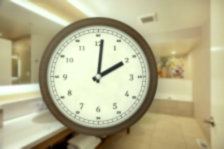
{"hour": 2, "minute": 1}
